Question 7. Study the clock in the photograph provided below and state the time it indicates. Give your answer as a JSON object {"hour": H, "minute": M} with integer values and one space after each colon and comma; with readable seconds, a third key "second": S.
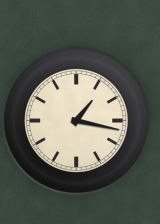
{"hour": 1, "minute": 17}
